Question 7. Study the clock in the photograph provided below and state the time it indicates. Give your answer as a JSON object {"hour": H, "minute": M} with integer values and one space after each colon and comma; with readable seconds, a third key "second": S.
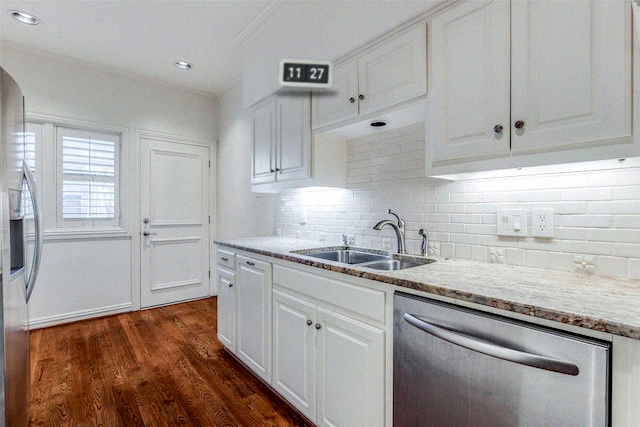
{"hour": 11, "minute": 27}
